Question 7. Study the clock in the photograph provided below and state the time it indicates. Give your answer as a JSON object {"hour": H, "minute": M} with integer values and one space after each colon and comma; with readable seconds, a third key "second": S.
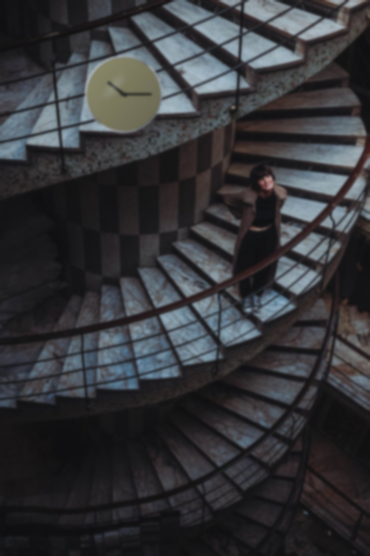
{"hour": 10, "minute": 15}
